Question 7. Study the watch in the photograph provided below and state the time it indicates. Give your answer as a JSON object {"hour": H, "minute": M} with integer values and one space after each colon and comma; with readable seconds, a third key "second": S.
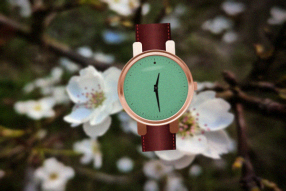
{"hour": 12, "minute": 29}
